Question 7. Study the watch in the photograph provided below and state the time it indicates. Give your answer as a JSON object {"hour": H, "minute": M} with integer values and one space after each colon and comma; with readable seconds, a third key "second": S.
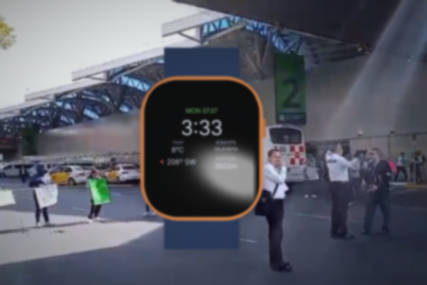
{"hour": 3, "minute": 33}
